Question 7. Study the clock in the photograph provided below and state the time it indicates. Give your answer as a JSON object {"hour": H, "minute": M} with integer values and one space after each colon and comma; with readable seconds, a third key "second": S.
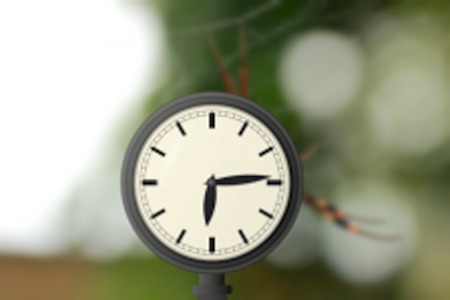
{"hour": 6, "minute": 14}
